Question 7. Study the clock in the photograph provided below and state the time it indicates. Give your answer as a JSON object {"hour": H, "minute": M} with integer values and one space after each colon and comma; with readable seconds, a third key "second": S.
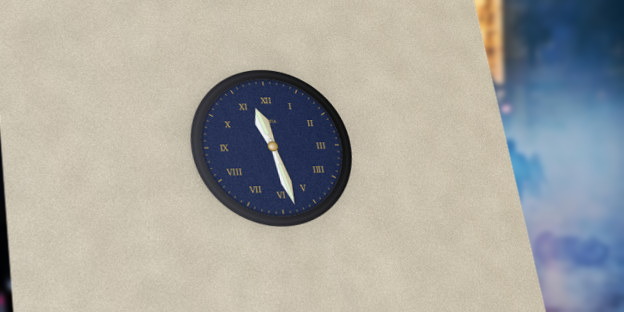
{"hour": 11, "minute": 28}
